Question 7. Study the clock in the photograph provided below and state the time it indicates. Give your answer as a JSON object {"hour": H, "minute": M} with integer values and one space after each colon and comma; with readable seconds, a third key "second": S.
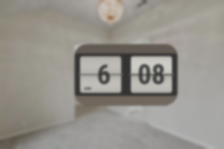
{"hour": 6, "minute": 8}
